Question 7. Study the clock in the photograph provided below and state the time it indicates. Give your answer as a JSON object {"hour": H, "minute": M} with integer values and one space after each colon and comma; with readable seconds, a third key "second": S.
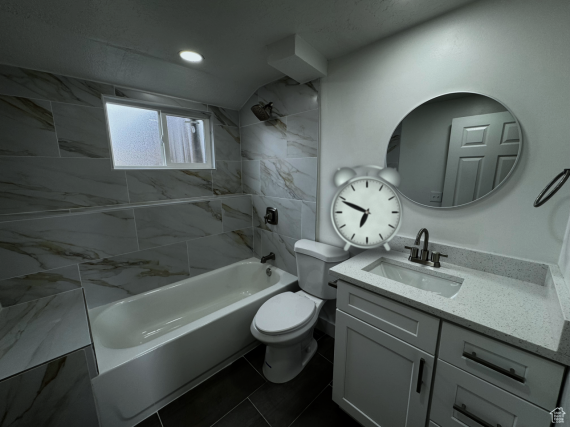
{"hour": 6, "minute": 49}
